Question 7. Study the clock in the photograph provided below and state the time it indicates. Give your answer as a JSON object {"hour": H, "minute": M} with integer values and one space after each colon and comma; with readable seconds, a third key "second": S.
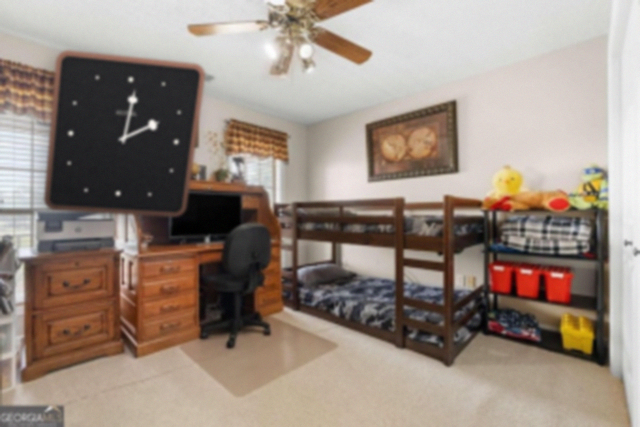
{"hour": 2, "minute": 1}
